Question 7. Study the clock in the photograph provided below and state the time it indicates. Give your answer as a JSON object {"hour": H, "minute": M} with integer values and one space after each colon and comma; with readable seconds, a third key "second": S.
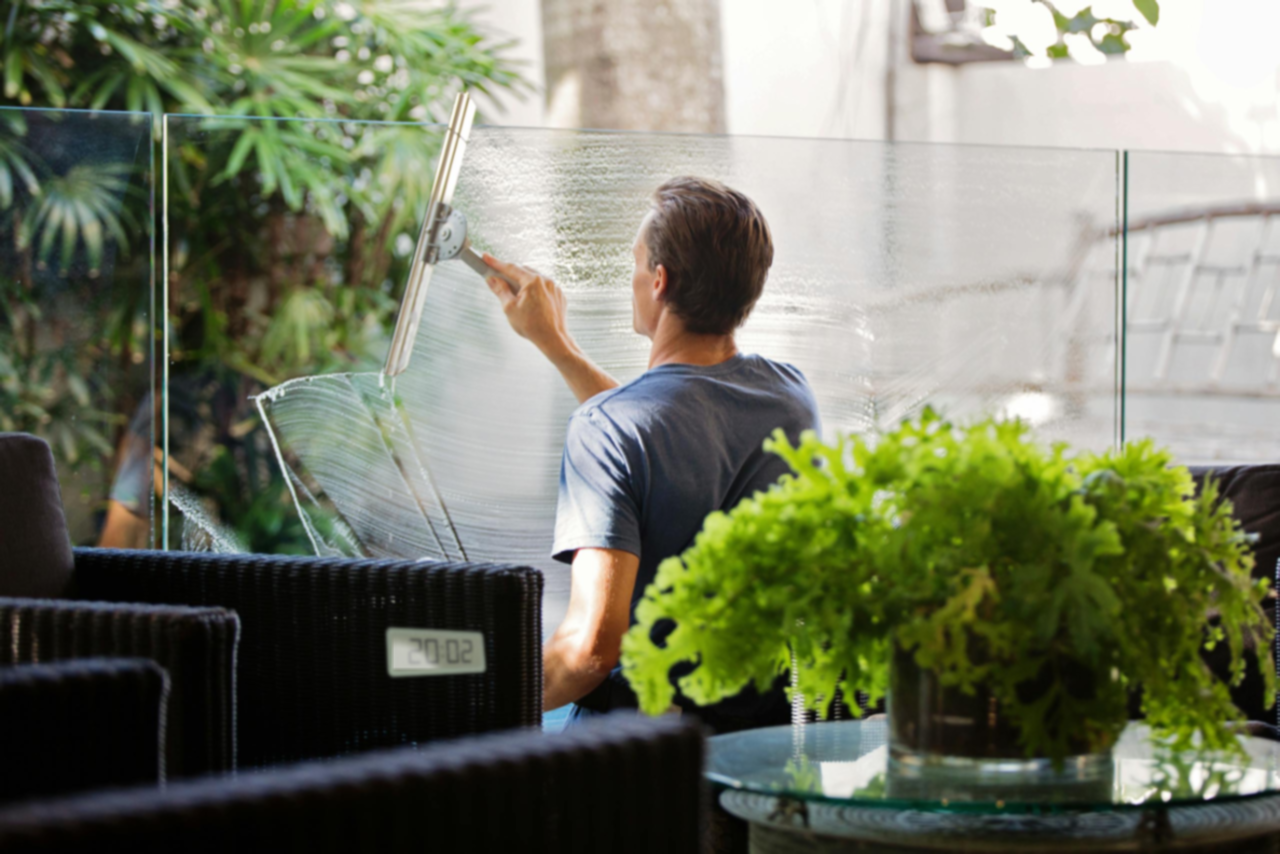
{"hour": 20, "minute": 2}
